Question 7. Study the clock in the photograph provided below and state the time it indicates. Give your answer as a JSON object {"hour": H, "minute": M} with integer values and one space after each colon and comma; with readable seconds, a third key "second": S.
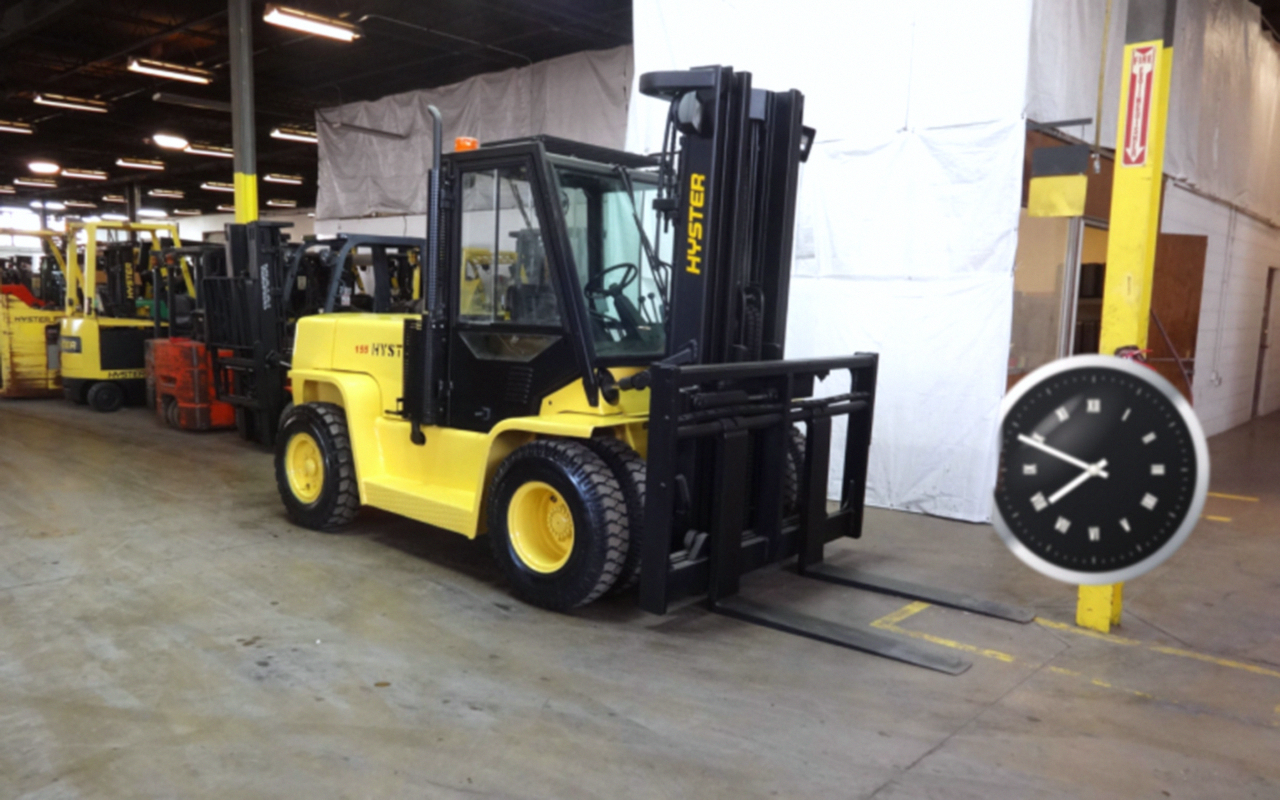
{"hour": 7, "minute": 49}
